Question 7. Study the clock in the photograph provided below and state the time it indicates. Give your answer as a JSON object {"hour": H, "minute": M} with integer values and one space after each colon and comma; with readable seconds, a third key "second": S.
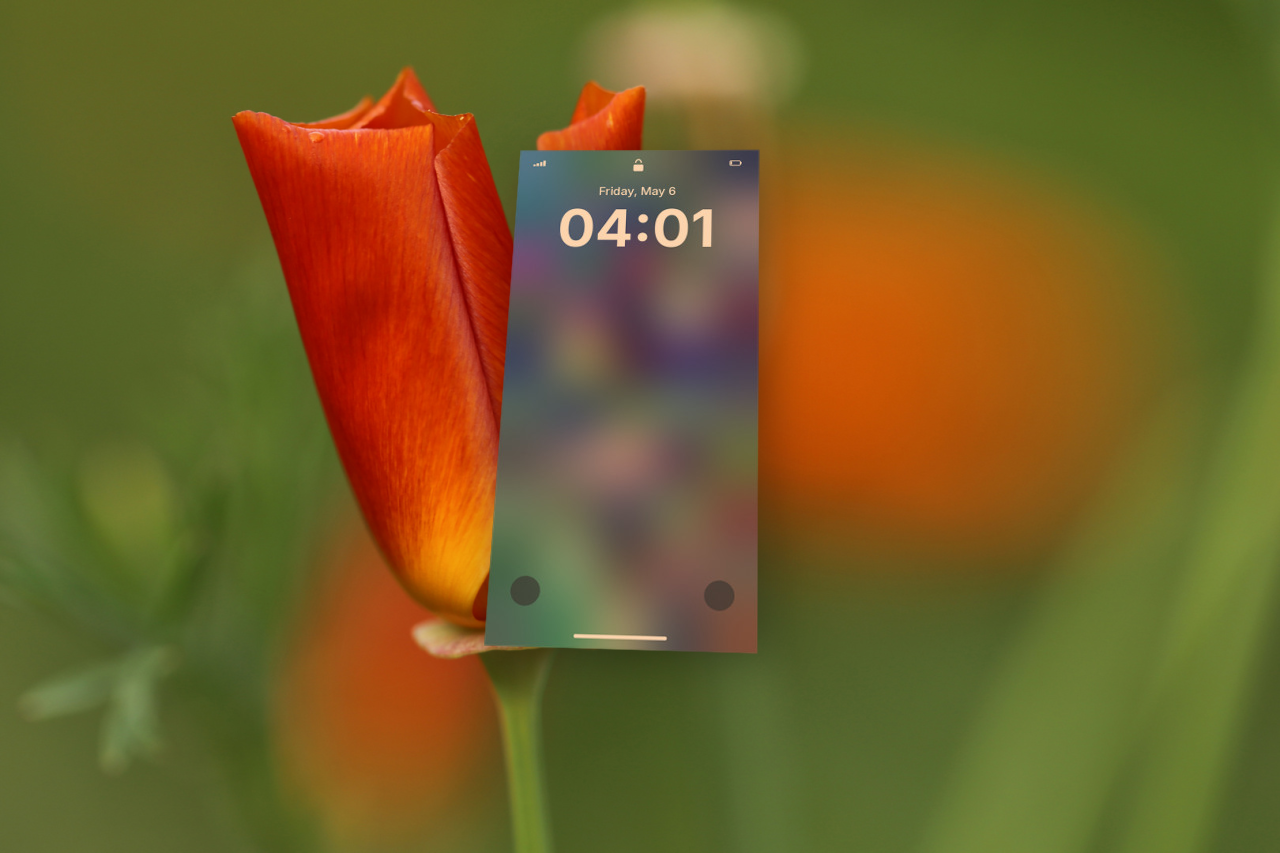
{"hour": 4, "minute": 1}
